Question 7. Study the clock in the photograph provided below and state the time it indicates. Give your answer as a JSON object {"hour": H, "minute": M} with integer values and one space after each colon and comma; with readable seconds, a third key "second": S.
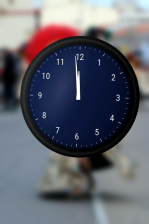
{"hour": 11, "minute": 59}
